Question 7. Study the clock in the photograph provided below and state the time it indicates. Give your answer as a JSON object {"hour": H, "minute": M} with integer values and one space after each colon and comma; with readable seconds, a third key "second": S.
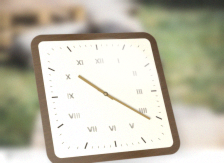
{"hour": 10, "minute": 21}
